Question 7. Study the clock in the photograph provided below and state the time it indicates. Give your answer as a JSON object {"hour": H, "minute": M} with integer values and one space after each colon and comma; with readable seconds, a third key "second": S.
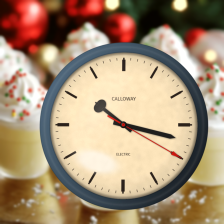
{"hour": 10, "minute": 17, "second": 20}
